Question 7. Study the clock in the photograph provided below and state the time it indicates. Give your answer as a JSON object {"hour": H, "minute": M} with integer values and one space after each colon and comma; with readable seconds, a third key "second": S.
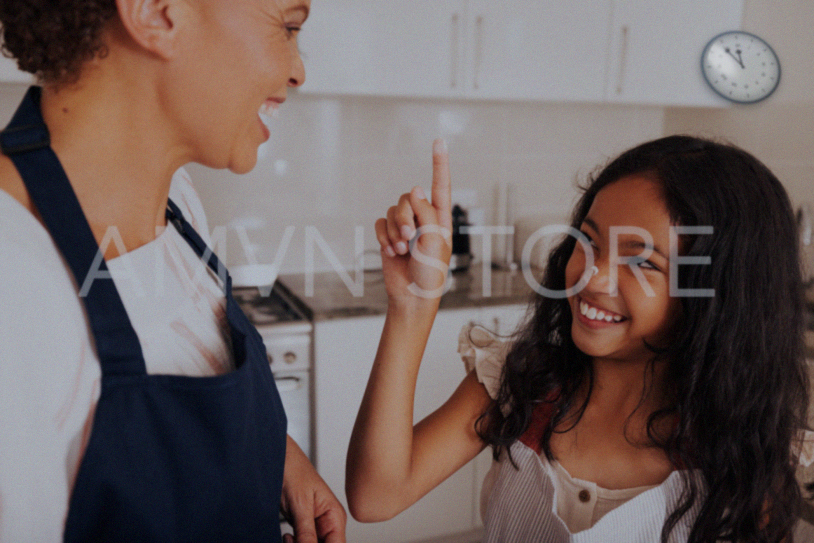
{"hour": 11, "minute": 54}
